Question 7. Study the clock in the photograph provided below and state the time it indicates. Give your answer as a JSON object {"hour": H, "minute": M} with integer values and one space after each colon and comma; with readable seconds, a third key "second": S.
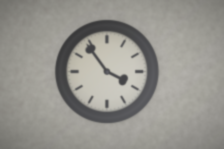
{"hour": 3, "minute": 54}
